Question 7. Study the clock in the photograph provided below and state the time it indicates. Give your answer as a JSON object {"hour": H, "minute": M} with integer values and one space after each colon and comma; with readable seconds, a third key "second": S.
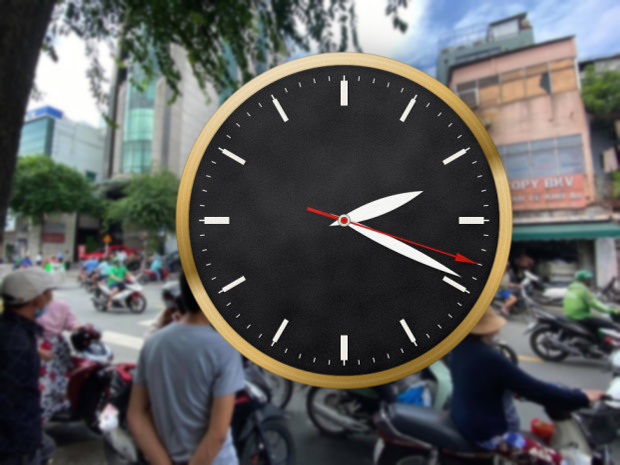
{"hour": 2, "minute": 19, "second": 18}
